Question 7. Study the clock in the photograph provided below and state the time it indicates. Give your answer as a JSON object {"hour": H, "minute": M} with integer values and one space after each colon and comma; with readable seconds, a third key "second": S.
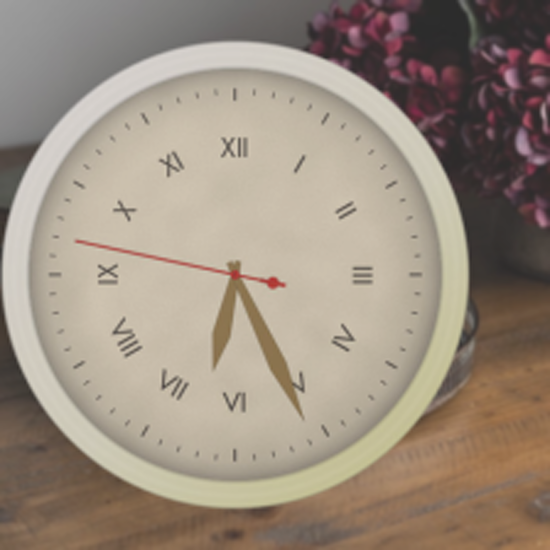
{"hour": 6, "minute": 25, "second": 47}
